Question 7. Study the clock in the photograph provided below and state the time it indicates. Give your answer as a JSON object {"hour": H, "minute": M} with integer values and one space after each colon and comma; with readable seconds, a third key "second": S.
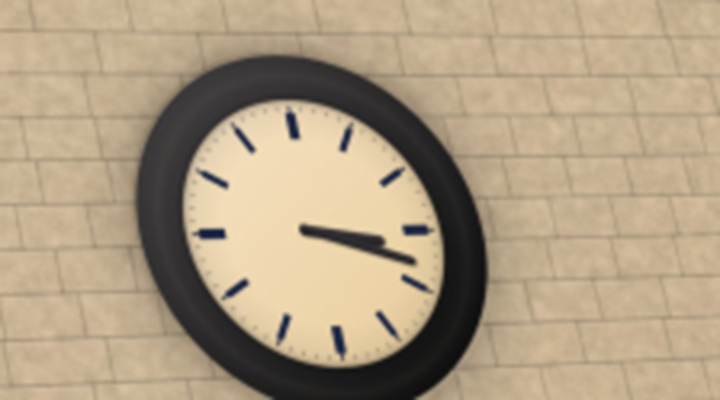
{"hour": 3, "minute": 18}
